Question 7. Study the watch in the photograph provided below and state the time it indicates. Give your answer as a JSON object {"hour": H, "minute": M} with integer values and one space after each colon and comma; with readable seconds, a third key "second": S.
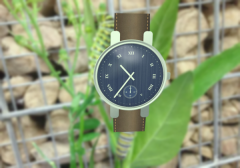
{"hour": 10, "minute": 36}
